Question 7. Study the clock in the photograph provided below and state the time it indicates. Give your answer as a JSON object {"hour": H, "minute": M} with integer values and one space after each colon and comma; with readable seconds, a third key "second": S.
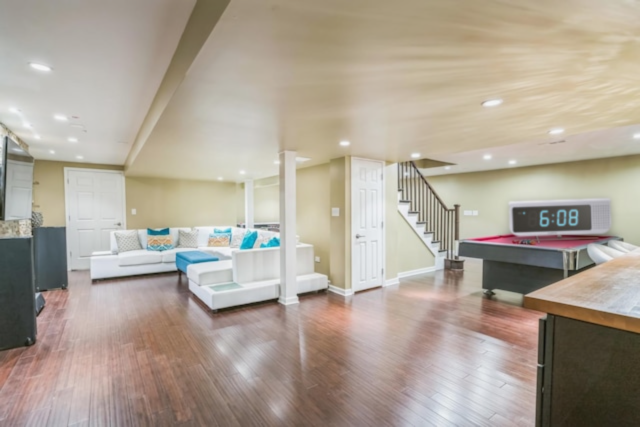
{"hour": 6, "minute": 8}
